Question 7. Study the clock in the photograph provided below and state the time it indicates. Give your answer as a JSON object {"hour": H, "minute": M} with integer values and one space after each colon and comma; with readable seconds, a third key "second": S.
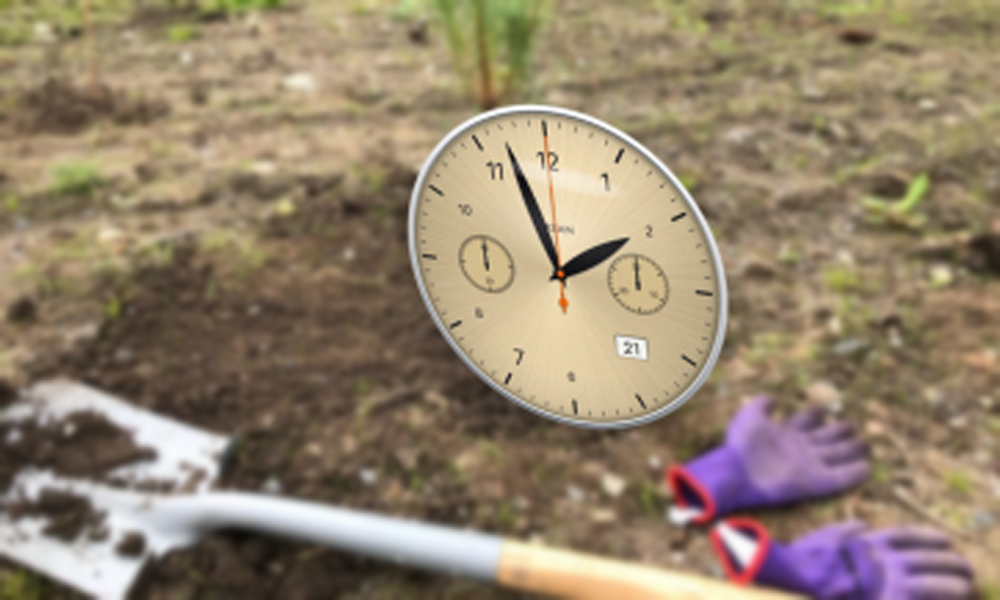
{"hour": 1, "minute": 57}
